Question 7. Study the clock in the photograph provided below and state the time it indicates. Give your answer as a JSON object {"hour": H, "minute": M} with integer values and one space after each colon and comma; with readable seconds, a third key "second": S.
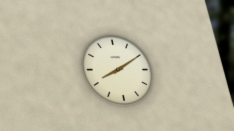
{"hour": 8, "minute": 10}
